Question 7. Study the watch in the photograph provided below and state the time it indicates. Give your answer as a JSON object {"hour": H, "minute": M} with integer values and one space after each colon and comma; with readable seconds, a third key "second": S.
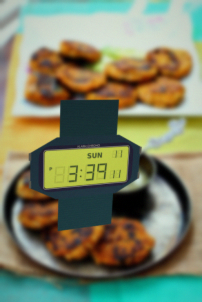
{"hour": 3, "minute": 39}
